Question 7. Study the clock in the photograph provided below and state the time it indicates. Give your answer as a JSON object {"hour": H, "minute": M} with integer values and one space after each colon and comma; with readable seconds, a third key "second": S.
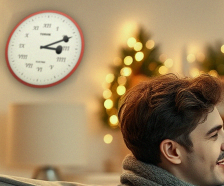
{"hour": 3, "minute": 11}
